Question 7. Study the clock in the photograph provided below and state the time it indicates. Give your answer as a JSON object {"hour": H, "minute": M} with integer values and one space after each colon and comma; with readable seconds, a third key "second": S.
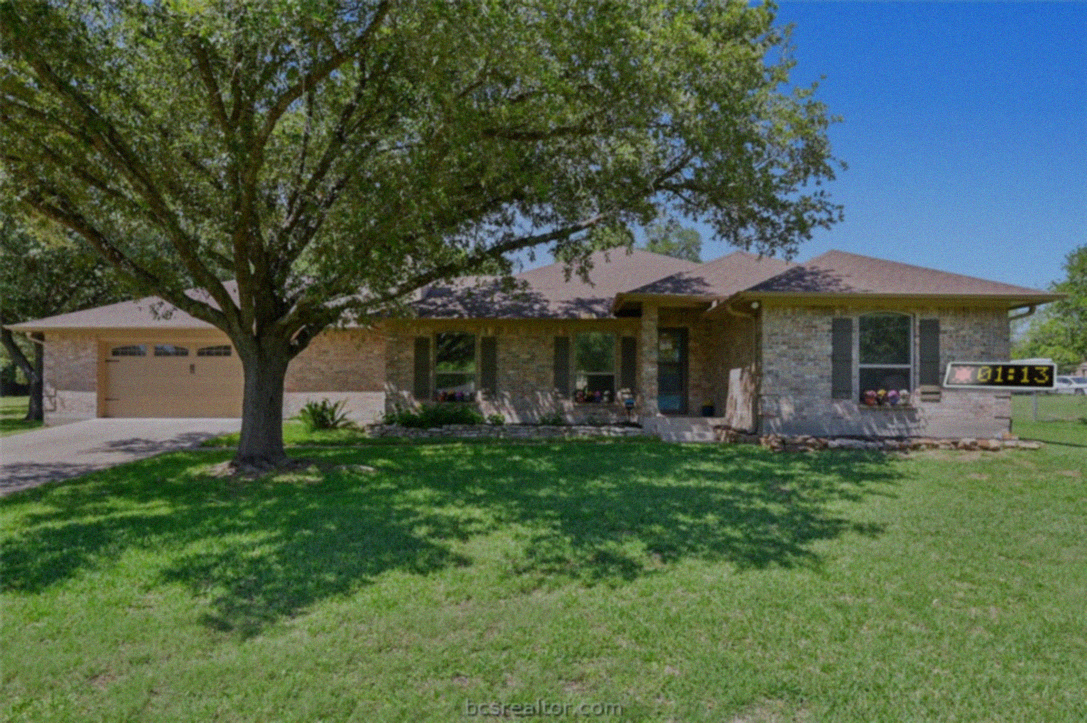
{"hour": 1, "minute": 13}
